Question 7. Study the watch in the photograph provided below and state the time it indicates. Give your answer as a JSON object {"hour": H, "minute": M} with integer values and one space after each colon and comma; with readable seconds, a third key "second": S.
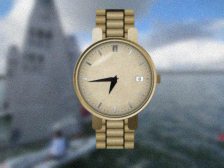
{"hour": 6, "minute": 44}
